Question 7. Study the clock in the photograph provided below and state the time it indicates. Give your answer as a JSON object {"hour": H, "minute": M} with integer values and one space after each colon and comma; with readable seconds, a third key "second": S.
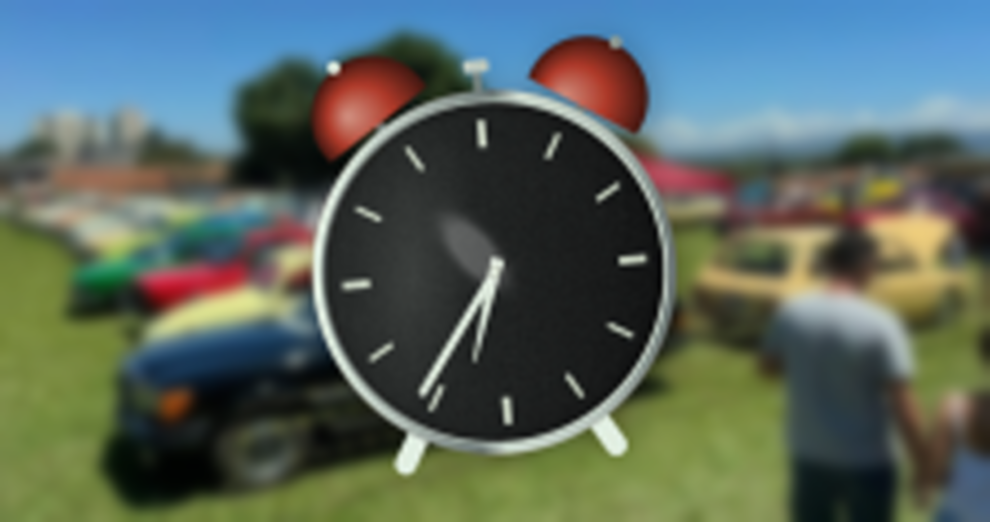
{"hour": 6, "minute": 36}
